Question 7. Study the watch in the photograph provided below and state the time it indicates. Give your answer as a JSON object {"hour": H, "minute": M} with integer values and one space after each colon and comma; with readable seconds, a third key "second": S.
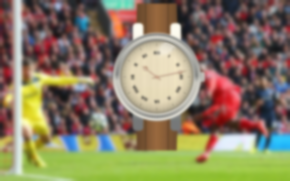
{"hour": 10, "minute": 13}
